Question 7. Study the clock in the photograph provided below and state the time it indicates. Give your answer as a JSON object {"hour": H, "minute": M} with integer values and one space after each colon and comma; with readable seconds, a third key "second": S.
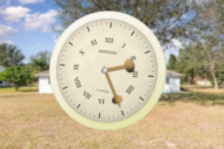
{"hour": 2, "minute": 25}
